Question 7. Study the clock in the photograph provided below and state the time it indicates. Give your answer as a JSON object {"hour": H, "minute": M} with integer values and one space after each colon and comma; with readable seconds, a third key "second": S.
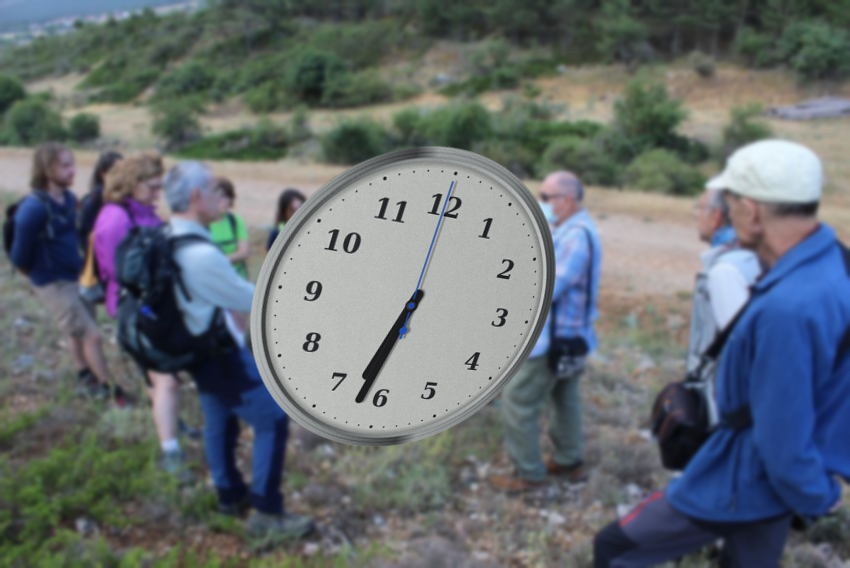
{"hour": 6, "minute": 32, "second": 0}
